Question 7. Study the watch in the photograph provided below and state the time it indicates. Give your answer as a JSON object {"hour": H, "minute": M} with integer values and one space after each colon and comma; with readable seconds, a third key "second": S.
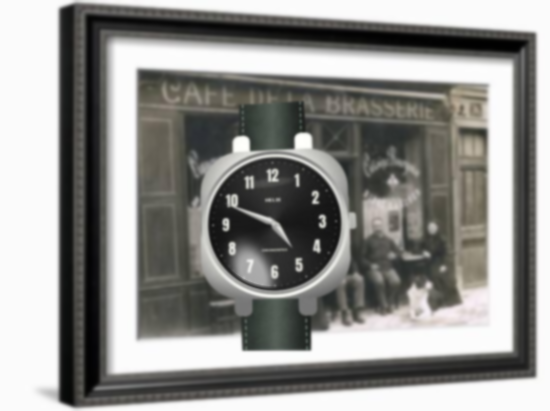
{"hour": 4, "minute": 49}
